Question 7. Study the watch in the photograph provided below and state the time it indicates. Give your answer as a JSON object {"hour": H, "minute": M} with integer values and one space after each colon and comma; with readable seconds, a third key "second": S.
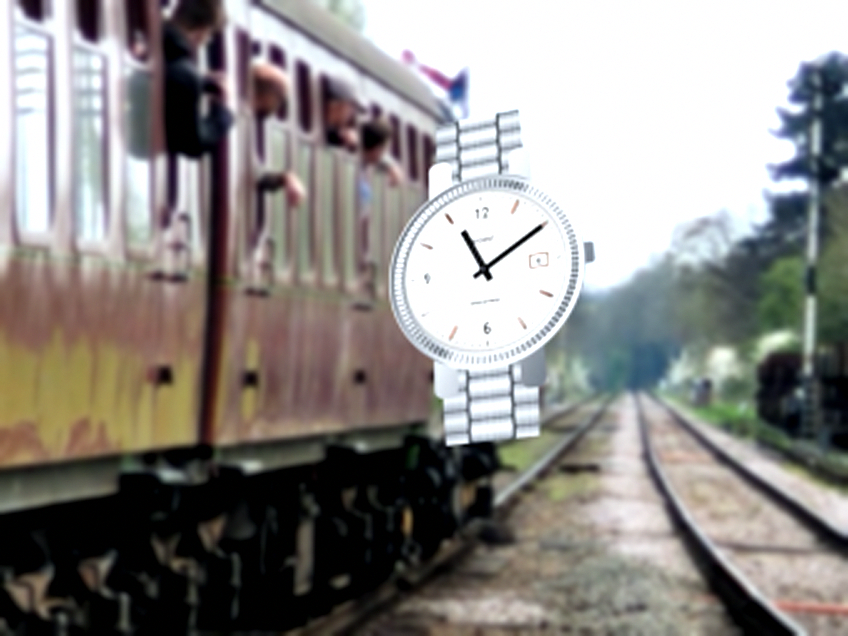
{"hour": 11, "minute": 10}
